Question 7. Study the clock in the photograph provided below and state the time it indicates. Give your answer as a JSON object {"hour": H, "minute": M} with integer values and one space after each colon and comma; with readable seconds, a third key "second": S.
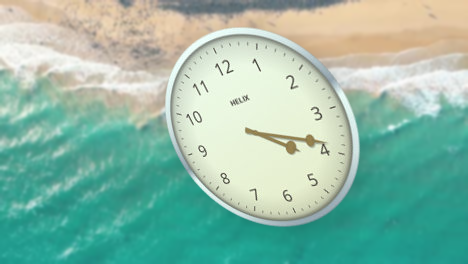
{"hour": 4, "minute": 19}
